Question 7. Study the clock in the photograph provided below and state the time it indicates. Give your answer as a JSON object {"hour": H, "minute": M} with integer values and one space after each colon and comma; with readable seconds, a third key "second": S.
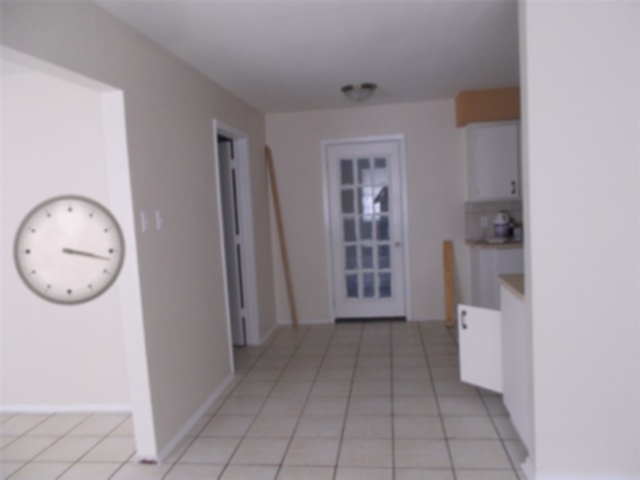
{"hour": 3, "minute": 17}
